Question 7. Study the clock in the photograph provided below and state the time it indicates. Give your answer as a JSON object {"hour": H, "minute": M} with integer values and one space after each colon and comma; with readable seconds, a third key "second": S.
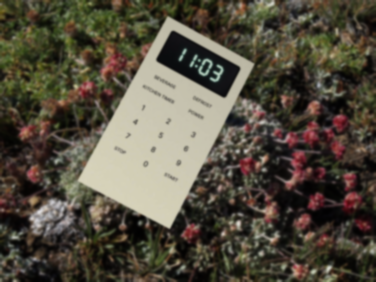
{"hour": 11, "minute": 3}
